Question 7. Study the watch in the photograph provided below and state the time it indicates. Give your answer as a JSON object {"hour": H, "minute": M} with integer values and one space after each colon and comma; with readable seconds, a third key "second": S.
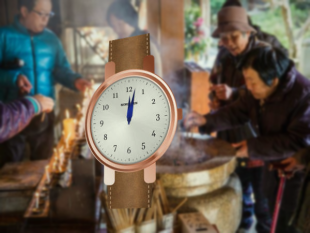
{"hour": 12, "minute": 2}
